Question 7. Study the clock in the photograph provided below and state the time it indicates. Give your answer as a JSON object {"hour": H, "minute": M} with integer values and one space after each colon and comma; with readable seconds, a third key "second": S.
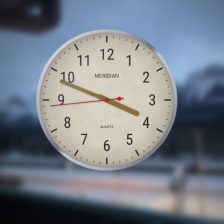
{"hour": 3, "minute": 48, "second": 44}
